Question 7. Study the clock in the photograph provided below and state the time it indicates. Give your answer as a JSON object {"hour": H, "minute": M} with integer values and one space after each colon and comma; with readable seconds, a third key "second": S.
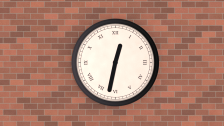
{"hour": 12, "minute": 32}
